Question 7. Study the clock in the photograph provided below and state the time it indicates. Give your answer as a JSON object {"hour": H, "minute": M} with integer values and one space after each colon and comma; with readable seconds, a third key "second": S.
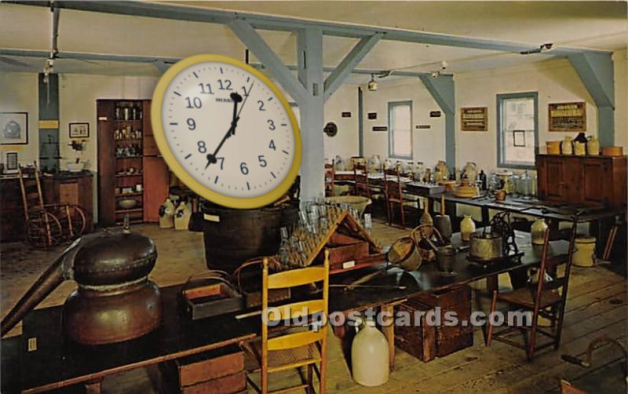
{"hour": 12, "minute": 37, "second": 6}
